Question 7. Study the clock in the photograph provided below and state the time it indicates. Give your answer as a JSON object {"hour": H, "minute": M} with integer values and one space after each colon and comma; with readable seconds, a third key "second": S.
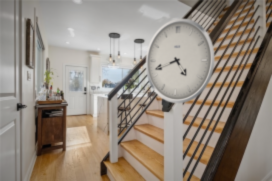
{"hour": 4, "minute": 42}
